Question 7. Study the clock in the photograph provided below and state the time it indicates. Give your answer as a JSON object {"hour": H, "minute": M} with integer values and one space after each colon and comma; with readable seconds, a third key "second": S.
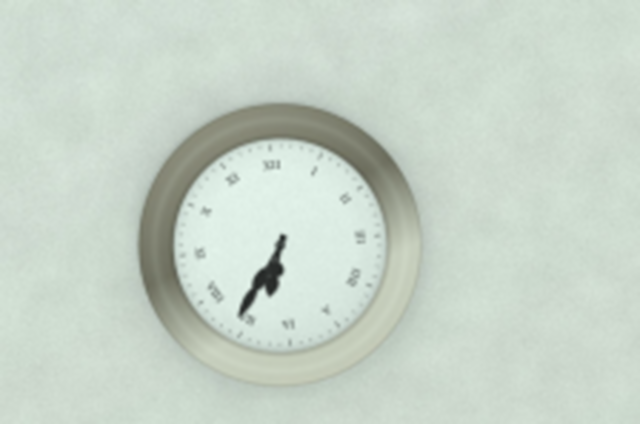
{"hour": 6, "minute": 36}
